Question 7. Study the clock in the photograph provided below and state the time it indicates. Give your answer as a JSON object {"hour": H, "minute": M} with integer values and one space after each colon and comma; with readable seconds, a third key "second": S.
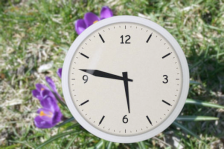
{"hour": 5, "minute": 47}
